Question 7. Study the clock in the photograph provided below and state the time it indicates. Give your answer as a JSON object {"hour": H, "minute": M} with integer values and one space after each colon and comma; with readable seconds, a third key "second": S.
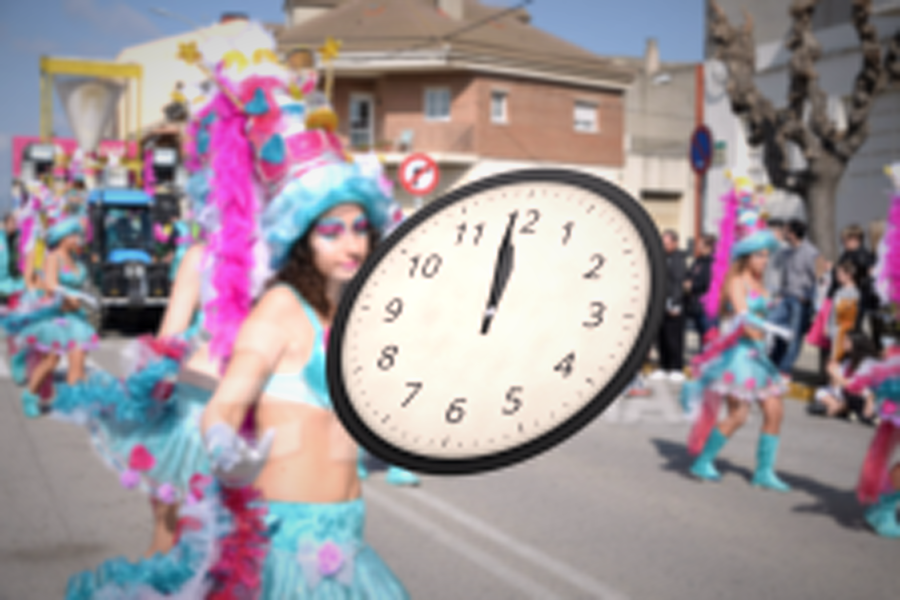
{"hour": 11, "minute": 59}
